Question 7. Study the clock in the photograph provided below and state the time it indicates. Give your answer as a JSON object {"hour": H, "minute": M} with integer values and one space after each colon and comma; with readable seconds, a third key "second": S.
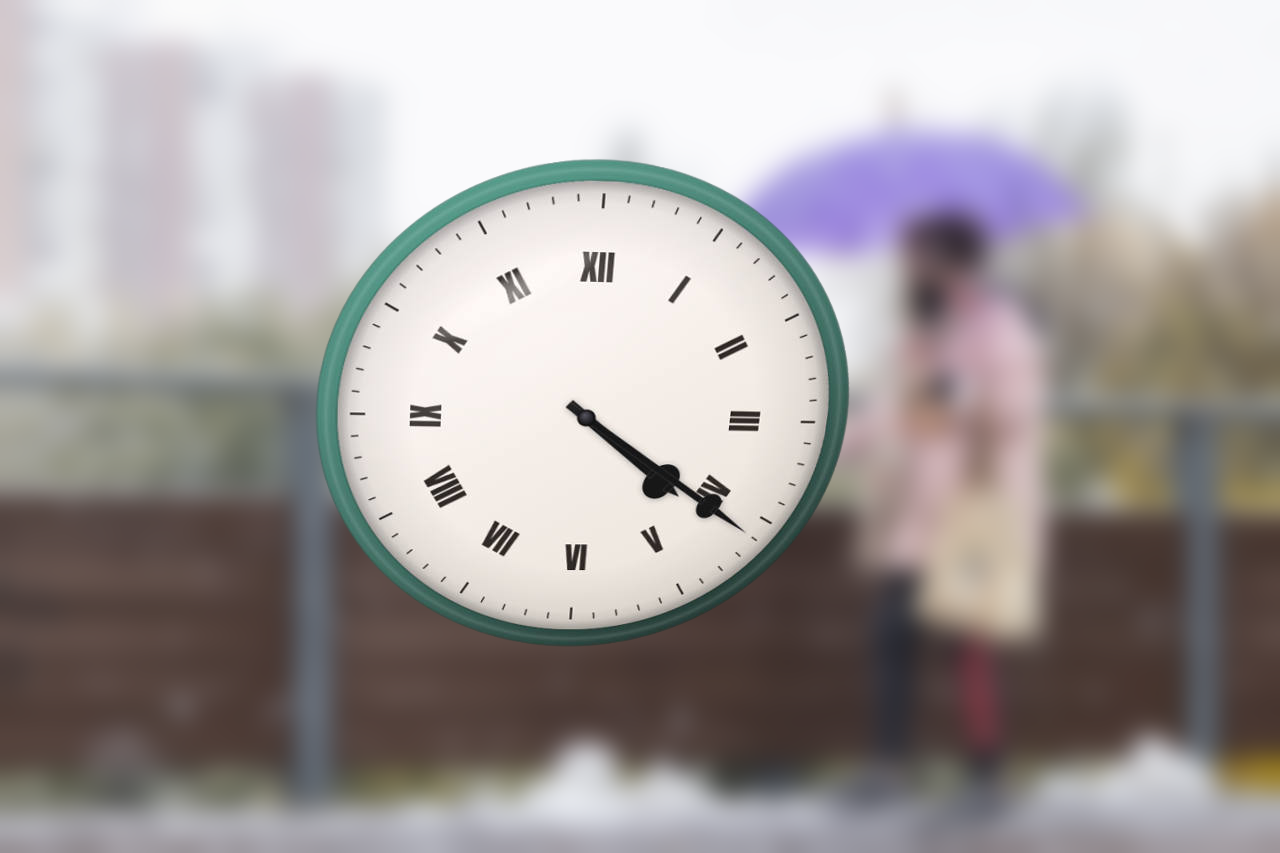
{"hour": 4, "minute": 21}
